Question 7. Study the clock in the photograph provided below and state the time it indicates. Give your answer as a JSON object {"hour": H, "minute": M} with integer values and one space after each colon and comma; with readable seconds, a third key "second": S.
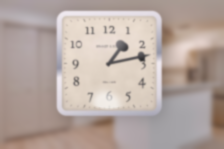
{"hour": 1, "minute": 13}
